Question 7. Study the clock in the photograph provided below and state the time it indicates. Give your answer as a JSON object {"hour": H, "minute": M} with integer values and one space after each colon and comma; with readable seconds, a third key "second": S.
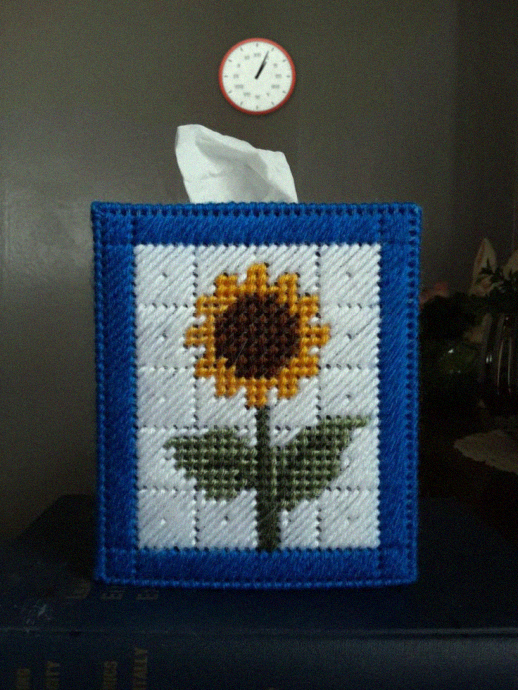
{"hour": 1, "minute": 4}
